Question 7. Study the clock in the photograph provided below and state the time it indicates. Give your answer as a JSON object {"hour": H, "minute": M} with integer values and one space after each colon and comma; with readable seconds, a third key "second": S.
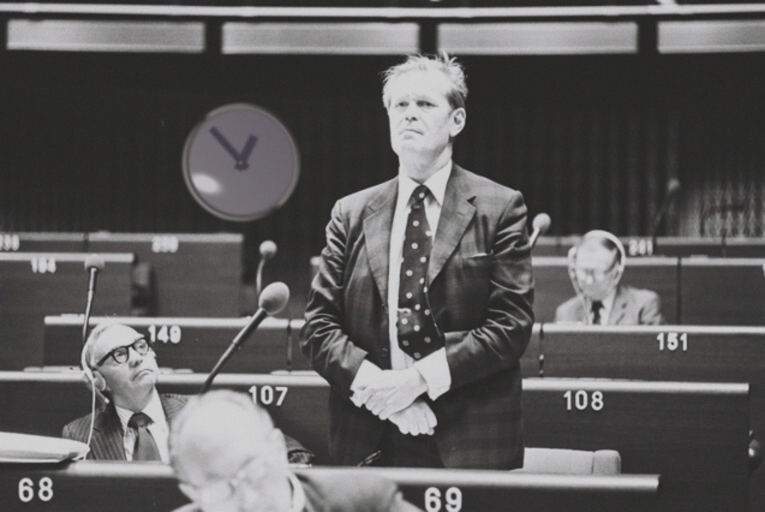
{"hour": 12, "minute": 53}
